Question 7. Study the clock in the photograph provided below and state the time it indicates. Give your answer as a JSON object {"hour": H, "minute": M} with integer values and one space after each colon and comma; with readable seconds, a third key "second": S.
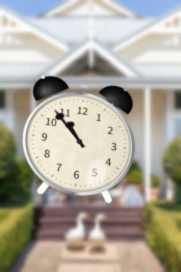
{"hour": 10, "minute": 53}
